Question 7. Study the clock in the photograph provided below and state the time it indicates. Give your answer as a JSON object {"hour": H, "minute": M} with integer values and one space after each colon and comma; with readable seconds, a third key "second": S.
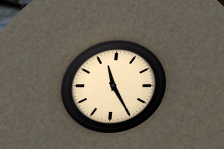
{"hour": 11, "minute": 25}
